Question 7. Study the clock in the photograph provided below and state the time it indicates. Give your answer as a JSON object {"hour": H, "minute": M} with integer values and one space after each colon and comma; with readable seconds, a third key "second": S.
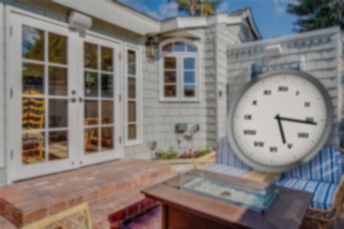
{"hour": 5, "minute": 16}
